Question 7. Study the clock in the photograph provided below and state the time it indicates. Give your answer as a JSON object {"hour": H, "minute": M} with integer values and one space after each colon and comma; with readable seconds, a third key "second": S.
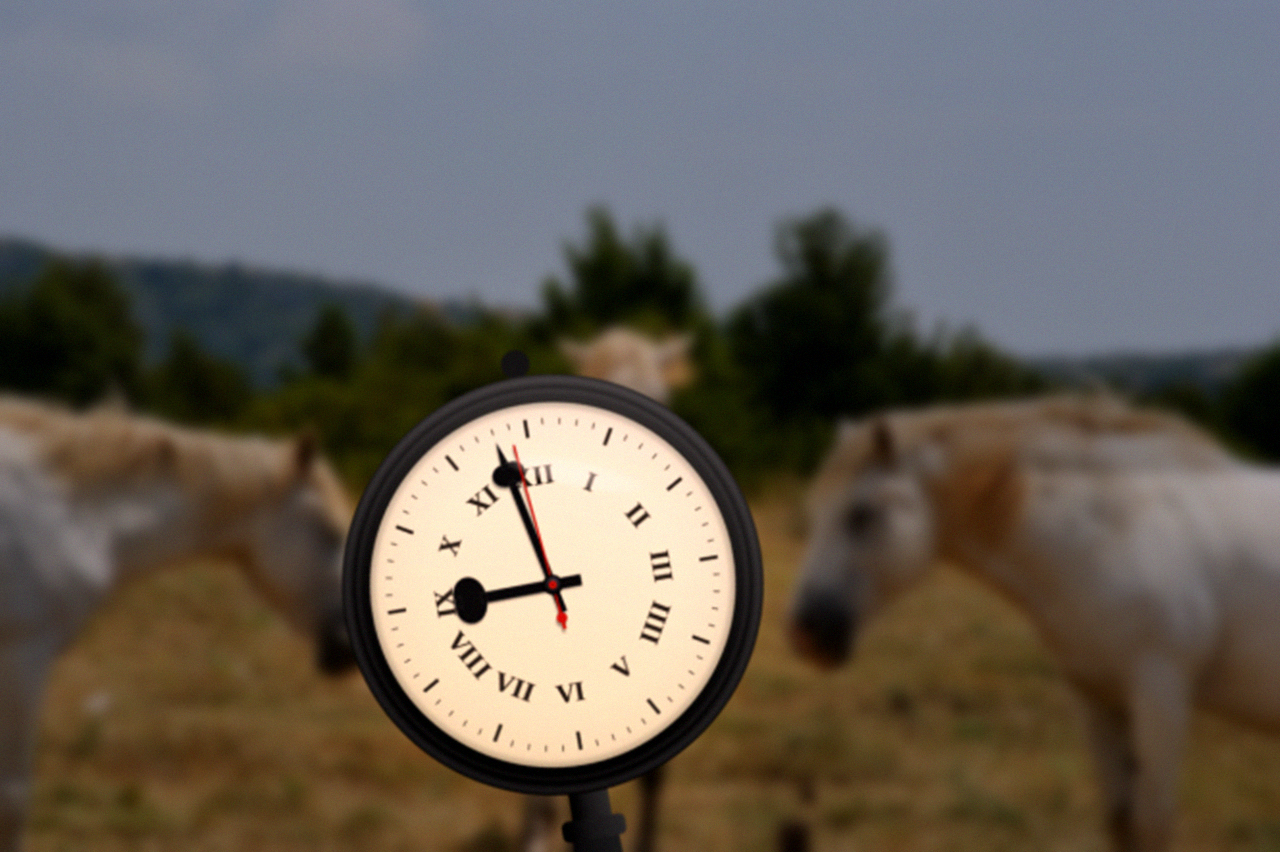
{"hour": 8, "minute": 57, "second": 59}
